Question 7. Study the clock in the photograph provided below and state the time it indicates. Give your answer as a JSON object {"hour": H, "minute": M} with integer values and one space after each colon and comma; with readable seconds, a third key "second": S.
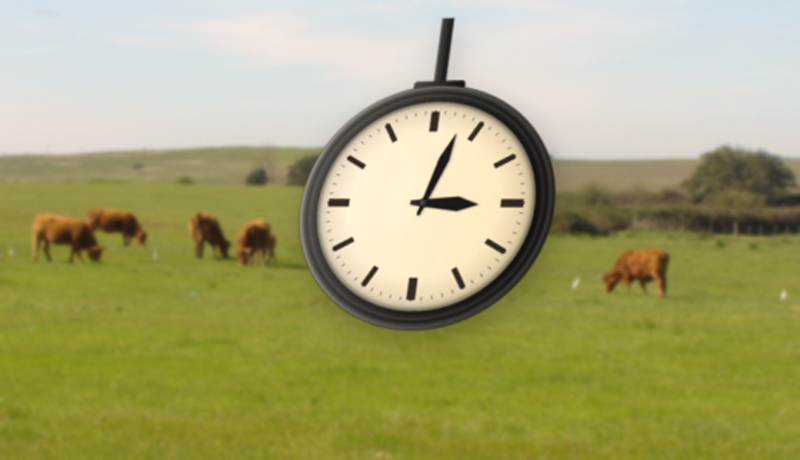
{"hour": 3, "minute": 3}
